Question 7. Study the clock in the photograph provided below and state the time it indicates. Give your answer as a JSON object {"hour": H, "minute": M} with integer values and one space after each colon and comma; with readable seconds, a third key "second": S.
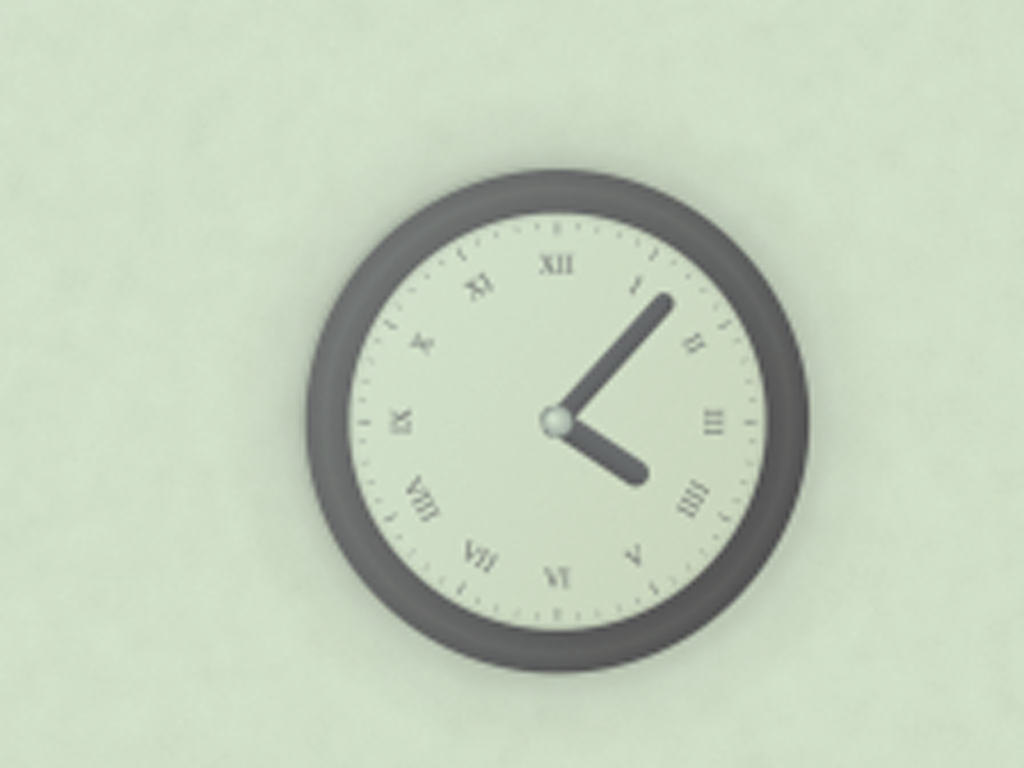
{"hour": 4, "minute": 7}
